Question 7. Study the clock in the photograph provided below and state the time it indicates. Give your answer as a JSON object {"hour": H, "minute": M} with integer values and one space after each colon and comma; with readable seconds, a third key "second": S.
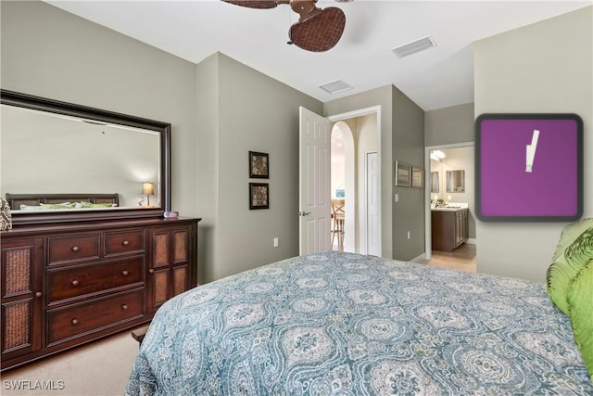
{"hour": 12, "minute": 2}
